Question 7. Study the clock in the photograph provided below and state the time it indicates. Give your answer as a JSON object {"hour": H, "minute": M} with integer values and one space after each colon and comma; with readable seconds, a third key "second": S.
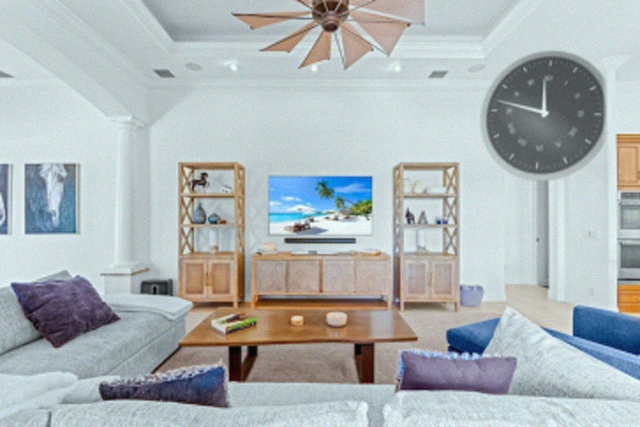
{"hour": 11, "minute": 47}
